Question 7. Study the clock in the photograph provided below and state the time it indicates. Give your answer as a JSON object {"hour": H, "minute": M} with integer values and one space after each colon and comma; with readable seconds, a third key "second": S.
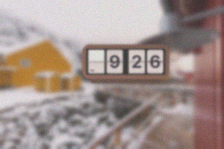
{"hour": 9, "minute": 26}
